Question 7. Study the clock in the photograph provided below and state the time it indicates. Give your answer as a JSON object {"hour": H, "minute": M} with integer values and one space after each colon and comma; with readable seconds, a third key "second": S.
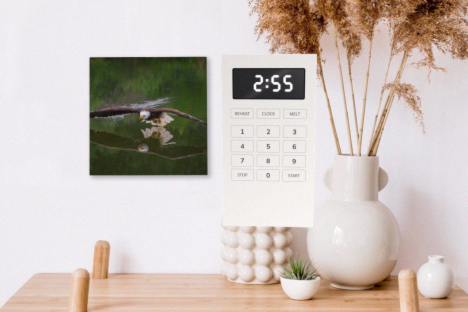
{"hour": 2, "minute": 55}
